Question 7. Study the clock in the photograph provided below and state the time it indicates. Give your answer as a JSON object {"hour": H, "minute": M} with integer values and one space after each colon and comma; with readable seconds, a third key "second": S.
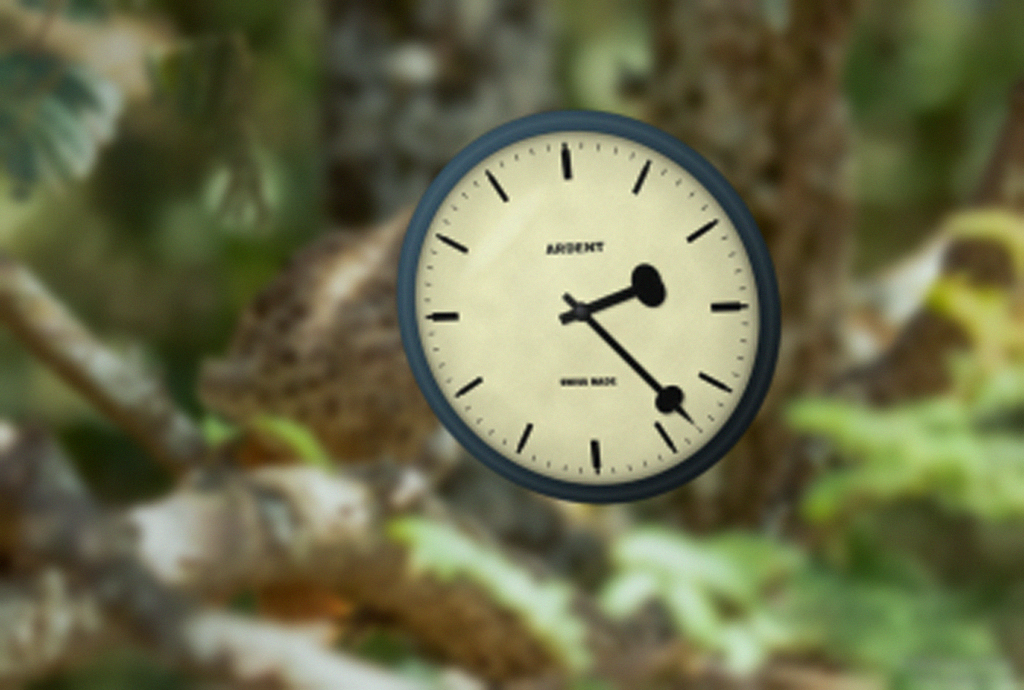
{"hour": 2, "minute": 23}
